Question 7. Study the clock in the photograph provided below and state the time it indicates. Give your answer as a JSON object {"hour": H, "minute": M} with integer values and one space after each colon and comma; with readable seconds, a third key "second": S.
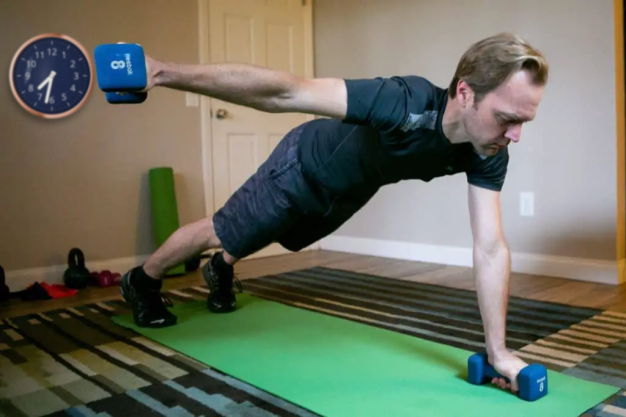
{"hour": 7, "minute": 32}
